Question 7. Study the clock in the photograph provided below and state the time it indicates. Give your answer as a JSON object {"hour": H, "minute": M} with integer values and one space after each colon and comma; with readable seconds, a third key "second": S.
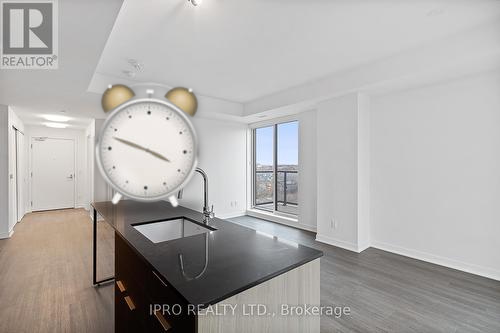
{"hour": 3, "minute": 48}
